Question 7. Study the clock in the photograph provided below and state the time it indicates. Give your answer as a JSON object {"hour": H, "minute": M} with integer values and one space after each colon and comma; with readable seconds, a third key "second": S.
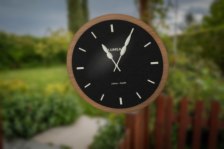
{"hour": 11, "minute": 5}
